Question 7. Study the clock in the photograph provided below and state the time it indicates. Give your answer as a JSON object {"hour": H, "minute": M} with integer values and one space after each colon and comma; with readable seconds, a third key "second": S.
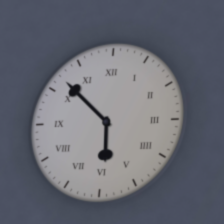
{"hour": 5, "minute": 52}
